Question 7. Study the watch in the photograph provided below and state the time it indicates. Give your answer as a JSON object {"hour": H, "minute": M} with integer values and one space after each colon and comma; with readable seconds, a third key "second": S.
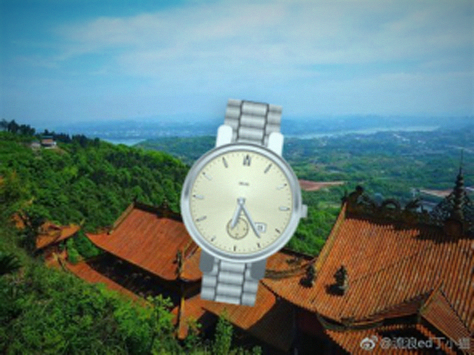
{"hour": 6, "minute": 24}
